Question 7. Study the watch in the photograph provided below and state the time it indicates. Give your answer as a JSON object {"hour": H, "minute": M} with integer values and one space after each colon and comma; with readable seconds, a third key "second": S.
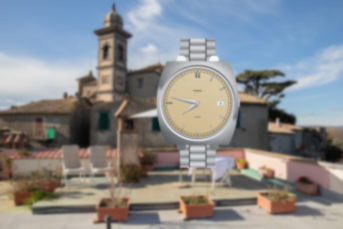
{"hour": 7, "minute": 47}
